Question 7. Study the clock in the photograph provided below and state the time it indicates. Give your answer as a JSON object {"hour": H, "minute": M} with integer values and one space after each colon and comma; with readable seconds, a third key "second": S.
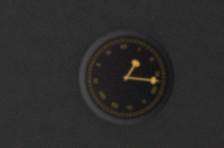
{"hour": 1, "minute": 17}
